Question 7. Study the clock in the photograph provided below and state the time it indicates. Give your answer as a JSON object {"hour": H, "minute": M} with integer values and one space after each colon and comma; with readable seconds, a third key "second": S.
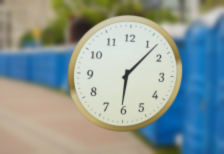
{"hour": 6, "minute": 7}
